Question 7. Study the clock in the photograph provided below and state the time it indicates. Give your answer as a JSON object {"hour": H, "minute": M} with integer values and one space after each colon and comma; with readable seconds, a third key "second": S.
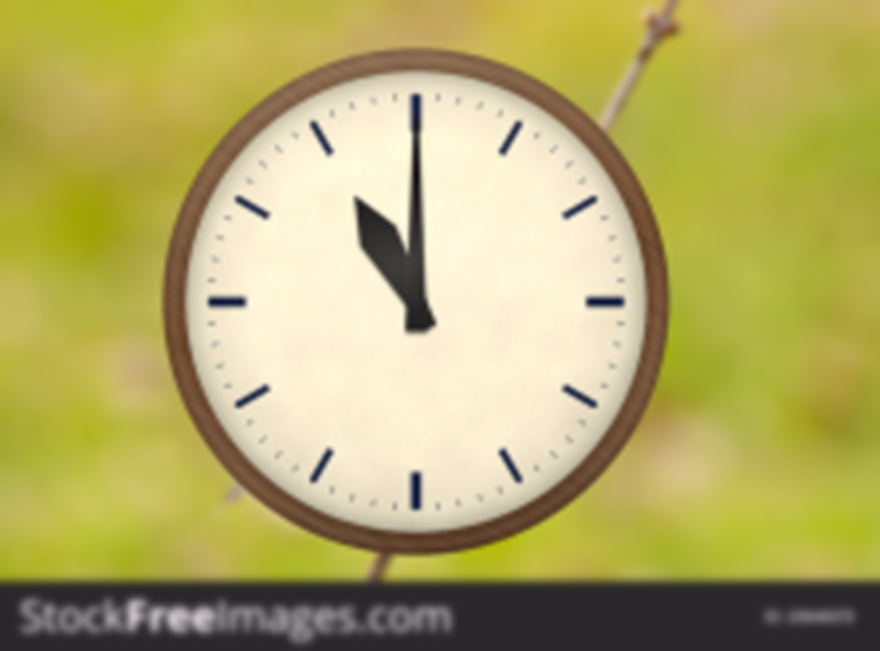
{"hour": 11, "minute": 0}
